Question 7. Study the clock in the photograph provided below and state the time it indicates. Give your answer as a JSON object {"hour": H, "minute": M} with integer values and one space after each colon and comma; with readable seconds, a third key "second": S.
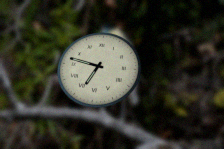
{"hour": 6, "minute": 47}
